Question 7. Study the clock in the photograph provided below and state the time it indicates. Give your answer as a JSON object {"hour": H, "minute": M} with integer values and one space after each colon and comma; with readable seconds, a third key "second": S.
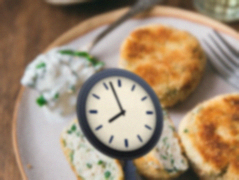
{"hour": 7, "minute": 57}
